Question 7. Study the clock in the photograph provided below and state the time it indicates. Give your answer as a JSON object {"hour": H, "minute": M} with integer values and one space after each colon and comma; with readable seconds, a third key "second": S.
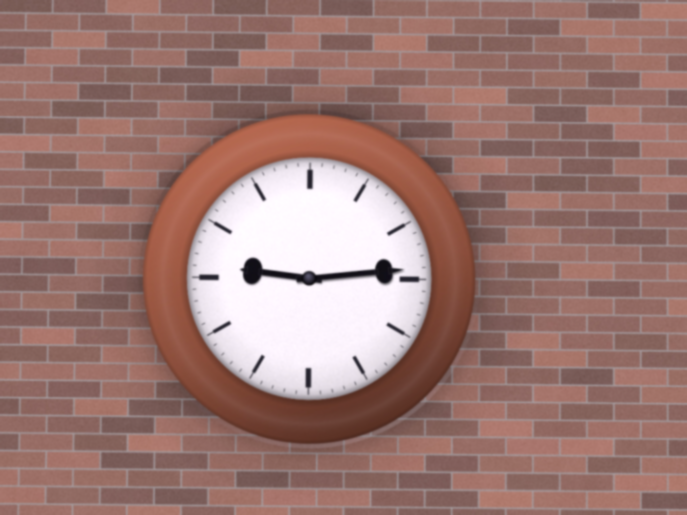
{"hour": 9, "minute": 14}
